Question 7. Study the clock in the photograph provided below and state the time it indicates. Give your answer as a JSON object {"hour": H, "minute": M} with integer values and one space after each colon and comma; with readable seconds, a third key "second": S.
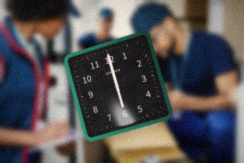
{"hour": 6, "minute": 0}
